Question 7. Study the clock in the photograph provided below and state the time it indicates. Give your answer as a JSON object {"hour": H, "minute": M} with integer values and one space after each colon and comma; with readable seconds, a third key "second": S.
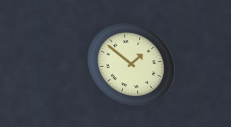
{"hour": 1, "minute": 53}
